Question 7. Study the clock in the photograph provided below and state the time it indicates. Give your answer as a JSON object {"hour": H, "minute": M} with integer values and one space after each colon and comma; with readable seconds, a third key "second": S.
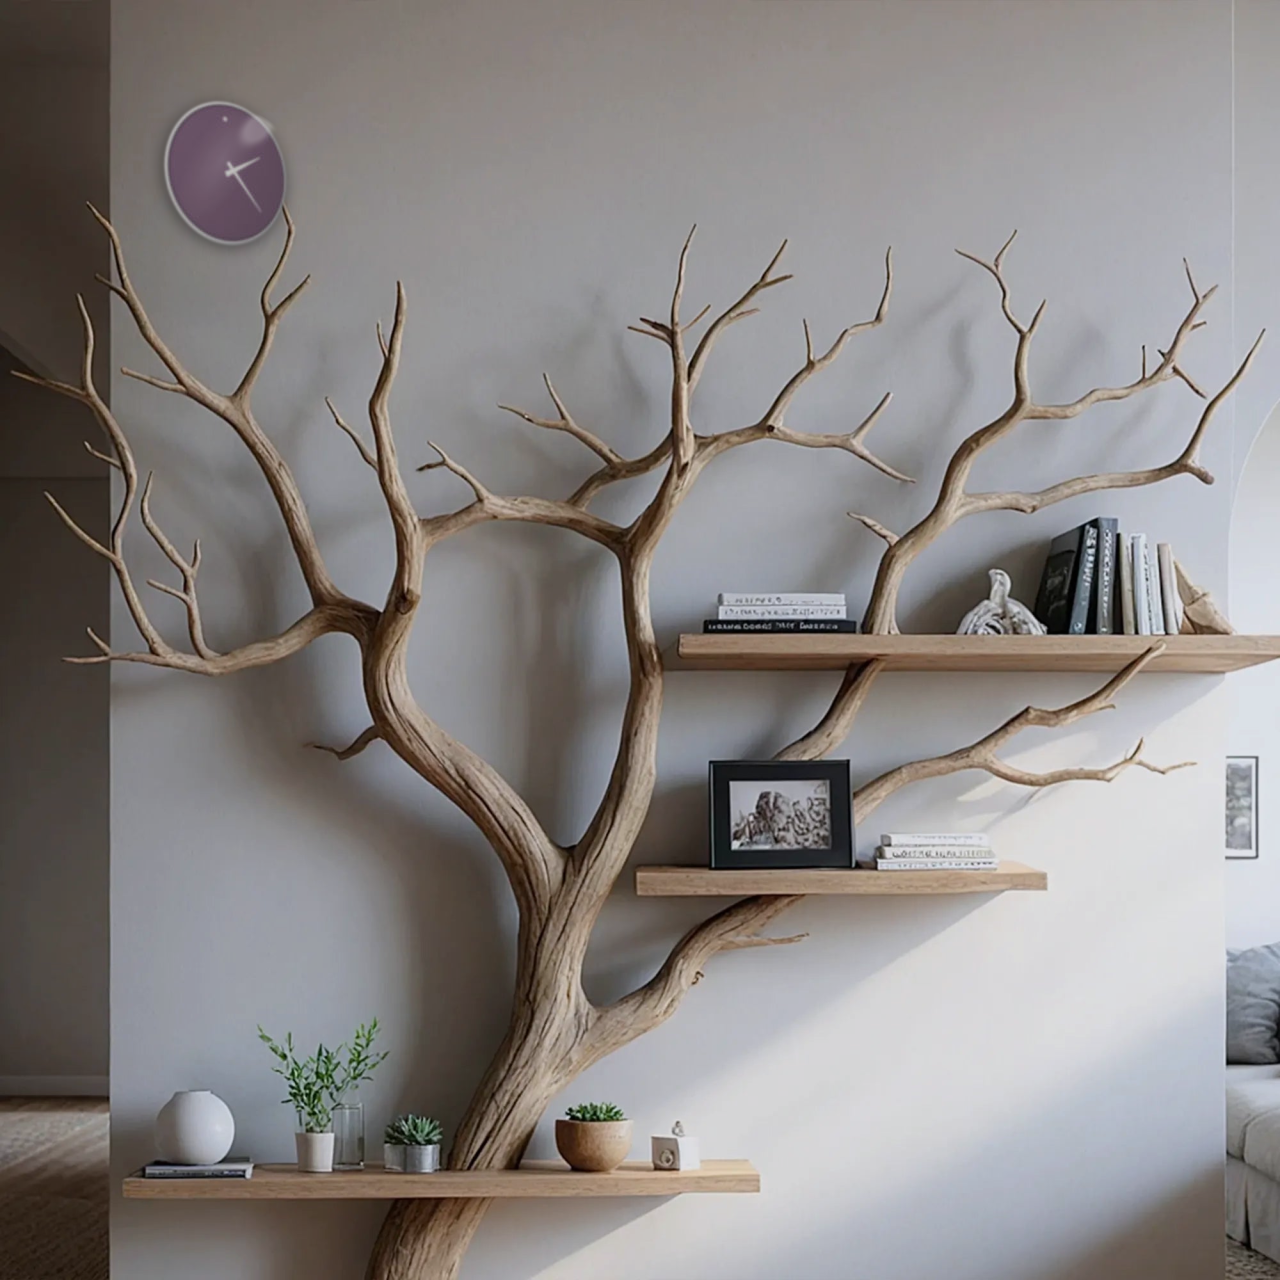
{"hour": 2, "minute": 25}
